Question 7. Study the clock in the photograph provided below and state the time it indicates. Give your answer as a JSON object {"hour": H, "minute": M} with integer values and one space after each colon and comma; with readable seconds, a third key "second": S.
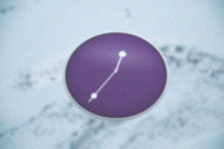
{"hour": 12, "minute": 36}
